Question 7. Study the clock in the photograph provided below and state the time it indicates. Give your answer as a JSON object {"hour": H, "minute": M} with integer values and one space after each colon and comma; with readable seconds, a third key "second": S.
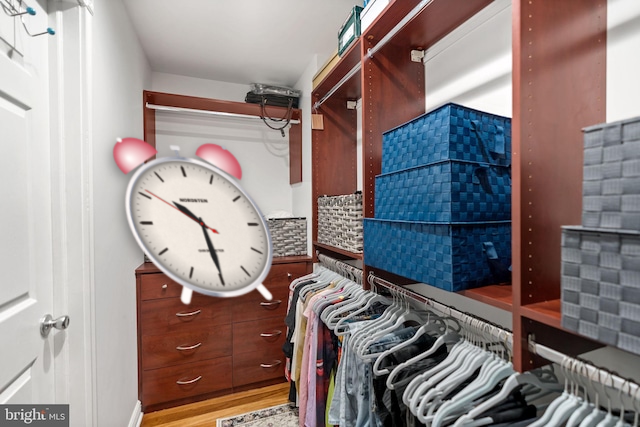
{"hour": 10, "minute": 29, "second": 51}
